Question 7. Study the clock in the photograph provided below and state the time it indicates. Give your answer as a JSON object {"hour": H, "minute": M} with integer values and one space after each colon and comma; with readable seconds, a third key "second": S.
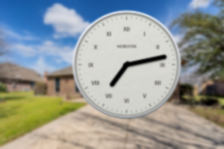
{"hour": 7, "minute": 13}
